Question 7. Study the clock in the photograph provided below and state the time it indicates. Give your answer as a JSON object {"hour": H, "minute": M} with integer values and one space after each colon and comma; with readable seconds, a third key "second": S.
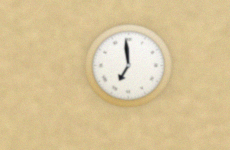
{"hour": 6, "minute": 59}
